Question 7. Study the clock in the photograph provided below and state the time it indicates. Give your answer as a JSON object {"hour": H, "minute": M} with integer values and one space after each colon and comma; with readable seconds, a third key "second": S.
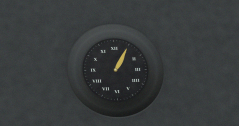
{"hour": 1, "minute": 5}
